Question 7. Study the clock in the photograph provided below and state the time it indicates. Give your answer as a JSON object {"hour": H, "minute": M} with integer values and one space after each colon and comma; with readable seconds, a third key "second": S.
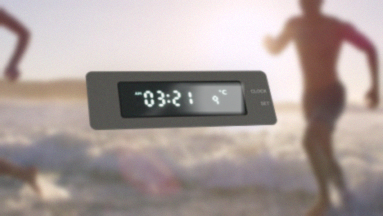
{"hour": 3, "minute": 21}
